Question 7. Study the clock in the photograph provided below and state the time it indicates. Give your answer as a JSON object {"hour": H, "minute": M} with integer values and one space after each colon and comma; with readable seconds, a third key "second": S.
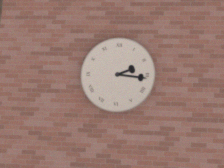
{"hour": 2, "minute": 16}
